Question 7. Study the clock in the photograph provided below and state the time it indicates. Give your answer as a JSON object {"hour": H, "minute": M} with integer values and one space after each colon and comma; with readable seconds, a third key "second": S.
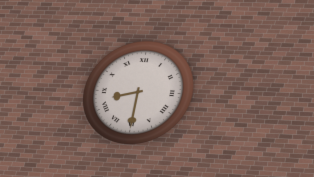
{"hour": 8, "minute": 30}
